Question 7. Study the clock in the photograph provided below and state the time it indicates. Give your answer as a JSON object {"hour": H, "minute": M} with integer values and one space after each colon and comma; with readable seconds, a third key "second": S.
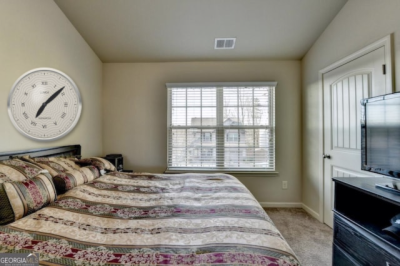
{"hour": 7, "minute": 8}
